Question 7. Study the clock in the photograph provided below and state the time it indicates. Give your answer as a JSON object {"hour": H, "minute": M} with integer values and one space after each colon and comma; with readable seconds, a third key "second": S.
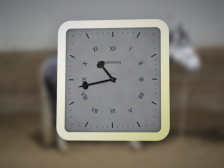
{"hour": 10, "minute": 43}
